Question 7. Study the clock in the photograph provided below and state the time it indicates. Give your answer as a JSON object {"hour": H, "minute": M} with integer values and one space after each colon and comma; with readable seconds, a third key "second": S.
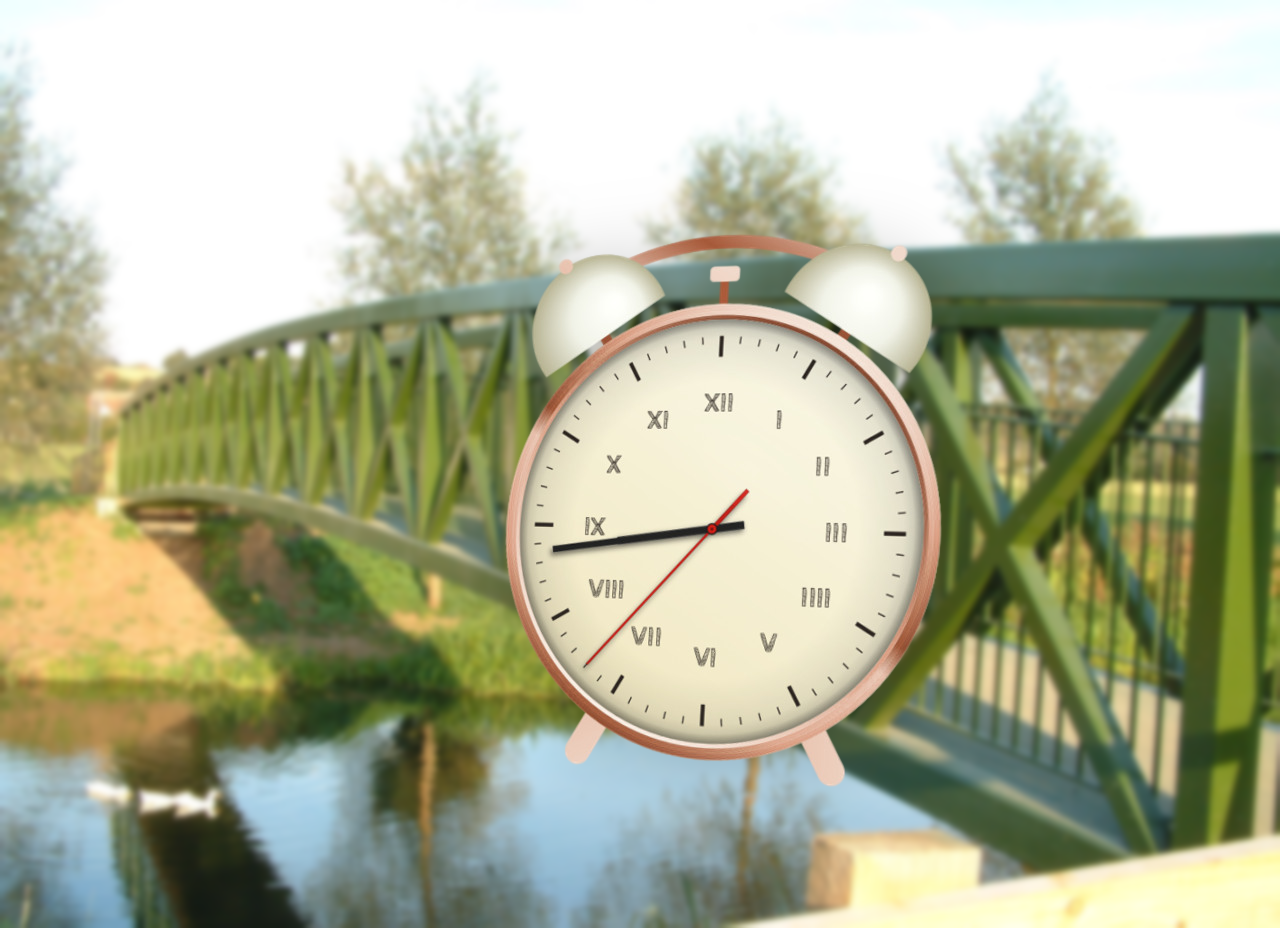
{"hour": 8, "minute": 43, "second": 37}
